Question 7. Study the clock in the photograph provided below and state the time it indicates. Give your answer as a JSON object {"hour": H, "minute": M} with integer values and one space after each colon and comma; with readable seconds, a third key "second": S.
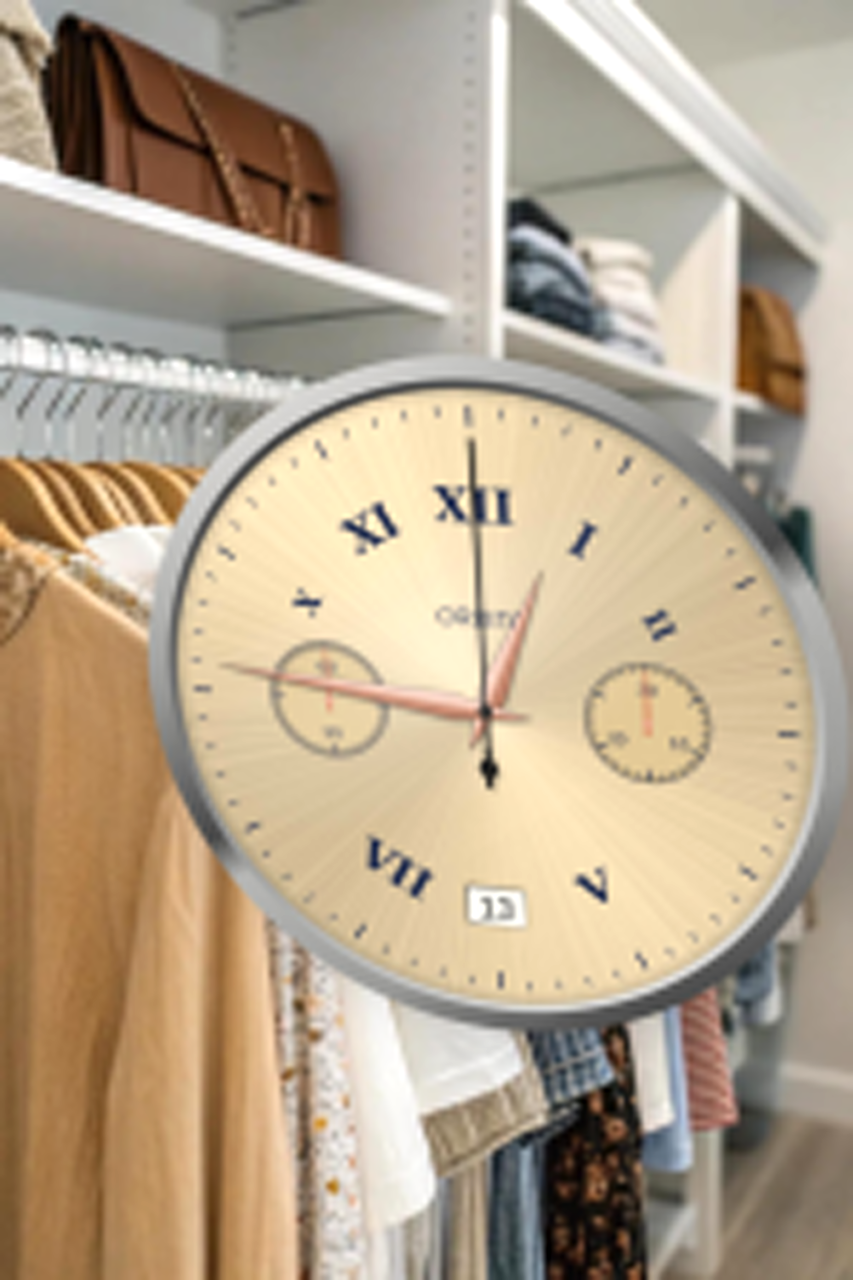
{"hour": 12, "minute": 46}
